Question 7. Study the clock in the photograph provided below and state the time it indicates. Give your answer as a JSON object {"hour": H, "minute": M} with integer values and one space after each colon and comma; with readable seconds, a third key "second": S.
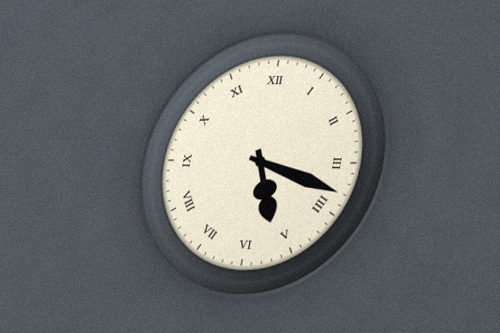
{"hour": 5, "minute": 18}
